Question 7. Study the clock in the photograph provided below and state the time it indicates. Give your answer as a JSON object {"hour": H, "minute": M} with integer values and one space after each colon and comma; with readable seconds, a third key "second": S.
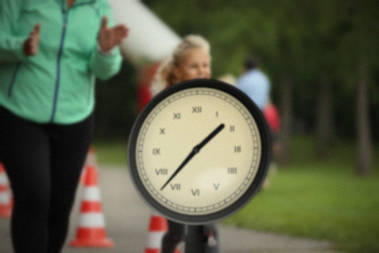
{"hour": 1, "minute": 37}
